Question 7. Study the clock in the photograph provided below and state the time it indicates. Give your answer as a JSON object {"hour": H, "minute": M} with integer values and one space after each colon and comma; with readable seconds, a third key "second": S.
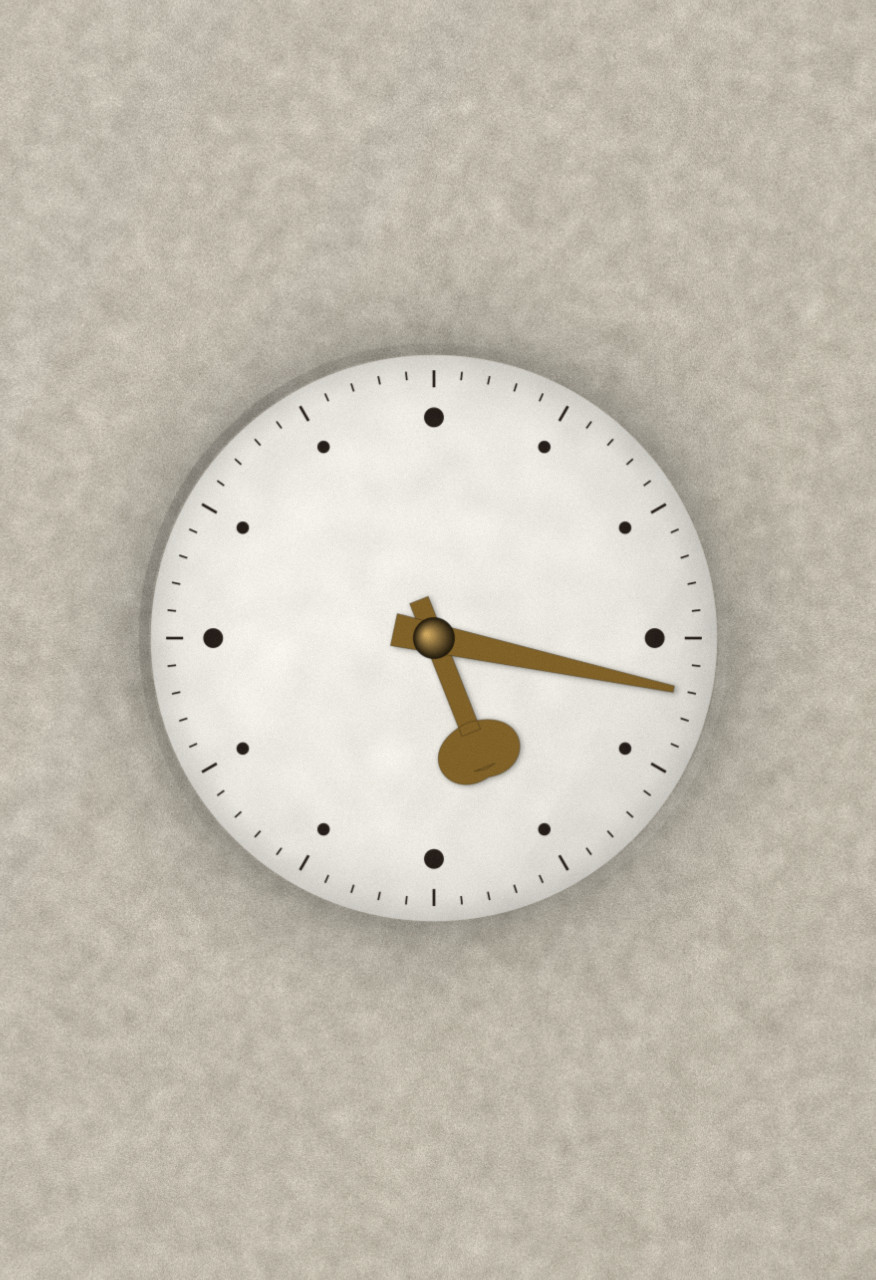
{"hour": 5, "minute": 17}
